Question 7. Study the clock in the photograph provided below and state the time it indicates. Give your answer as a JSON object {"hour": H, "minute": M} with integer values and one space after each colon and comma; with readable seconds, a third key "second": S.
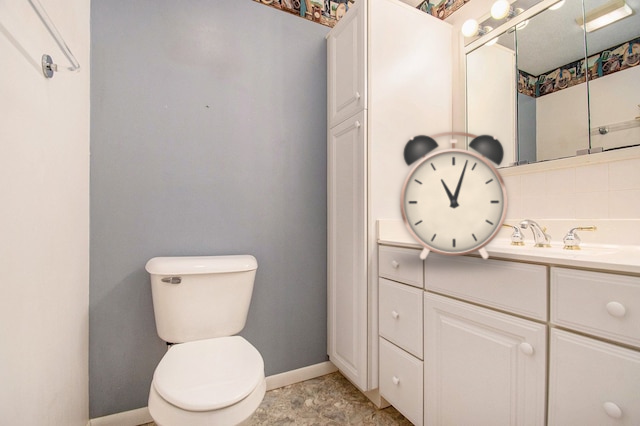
{"hour": 11, "minute": 3}
